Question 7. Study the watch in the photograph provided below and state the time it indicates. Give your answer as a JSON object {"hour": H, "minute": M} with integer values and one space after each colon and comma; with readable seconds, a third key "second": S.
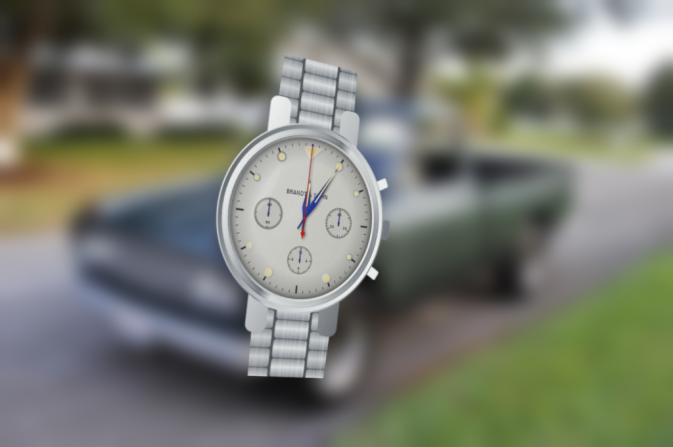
{"hour": 12, "minute": 5}
